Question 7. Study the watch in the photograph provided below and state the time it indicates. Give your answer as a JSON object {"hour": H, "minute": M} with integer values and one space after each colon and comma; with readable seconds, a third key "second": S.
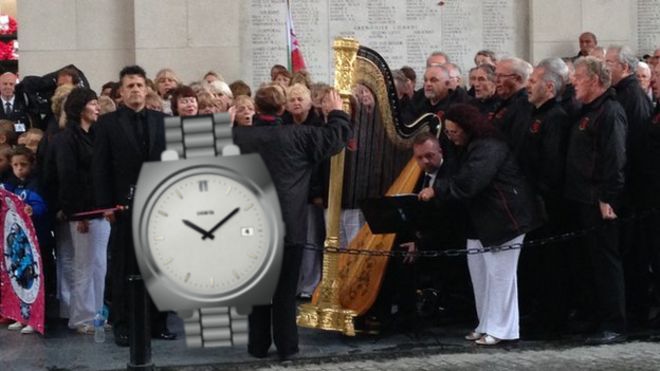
{"hour": 10, "minute": 9}
